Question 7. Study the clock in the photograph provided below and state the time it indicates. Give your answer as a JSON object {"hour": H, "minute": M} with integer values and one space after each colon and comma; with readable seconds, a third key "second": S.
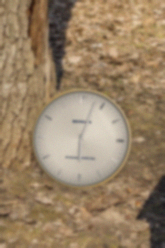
{"hour": 6, "minute": 3}
